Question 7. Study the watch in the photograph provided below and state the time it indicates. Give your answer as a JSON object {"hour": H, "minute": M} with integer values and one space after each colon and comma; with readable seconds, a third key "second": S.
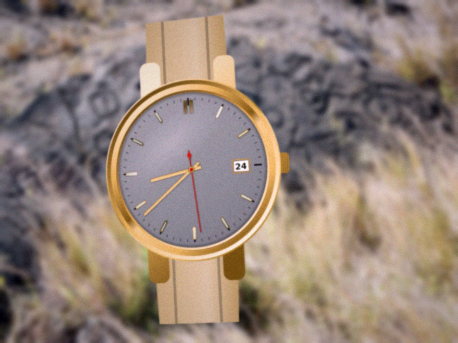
{"hour": 8, "minute": 38, "second": 29}
